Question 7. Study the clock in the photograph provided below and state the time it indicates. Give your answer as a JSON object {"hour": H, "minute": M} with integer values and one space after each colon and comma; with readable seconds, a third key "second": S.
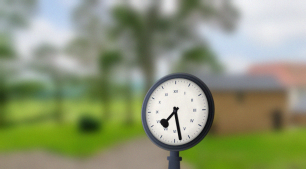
{"hour": 7, "minute": 28}
